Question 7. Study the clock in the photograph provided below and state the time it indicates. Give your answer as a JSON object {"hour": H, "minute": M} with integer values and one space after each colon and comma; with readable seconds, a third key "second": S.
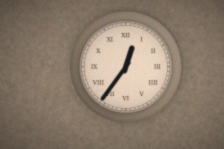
{"hour": 12, "minute": 36}
